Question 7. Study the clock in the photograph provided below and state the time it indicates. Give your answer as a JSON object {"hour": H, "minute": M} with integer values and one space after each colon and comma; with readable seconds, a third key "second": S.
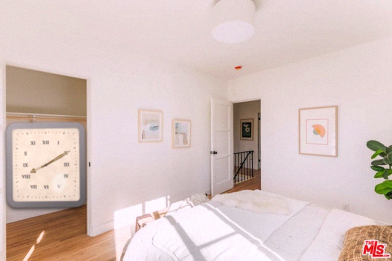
{"hour": 8, "minute": 10}
